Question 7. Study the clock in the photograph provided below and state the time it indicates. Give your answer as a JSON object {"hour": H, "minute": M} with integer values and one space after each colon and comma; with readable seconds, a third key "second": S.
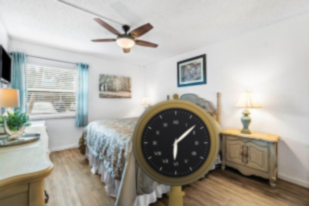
{"hour": 6, "minute": 8}
